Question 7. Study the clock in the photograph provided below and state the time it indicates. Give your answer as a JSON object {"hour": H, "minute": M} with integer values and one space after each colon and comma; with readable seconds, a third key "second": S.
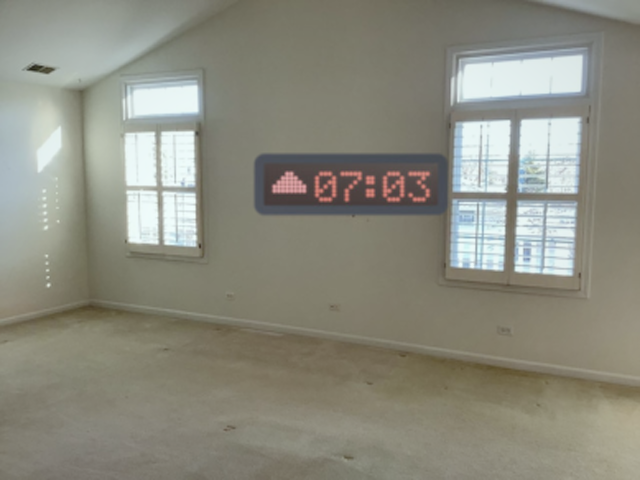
{"hour": 7, "minute": 3}
